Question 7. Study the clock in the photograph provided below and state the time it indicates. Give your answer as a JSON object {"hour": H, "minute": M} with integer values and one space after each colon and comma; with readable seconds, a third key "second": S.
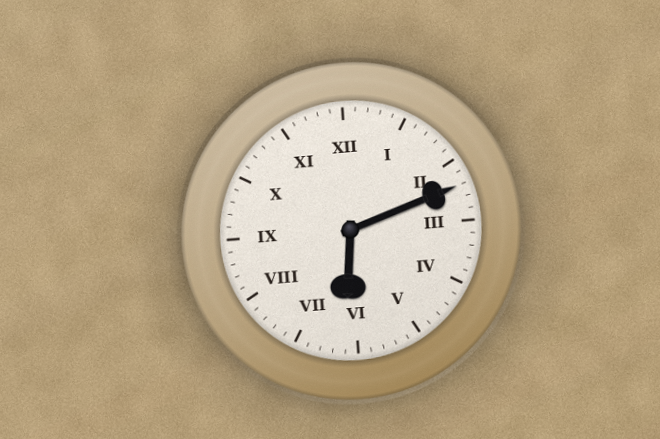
{"hour": 6, "minute": 12}
